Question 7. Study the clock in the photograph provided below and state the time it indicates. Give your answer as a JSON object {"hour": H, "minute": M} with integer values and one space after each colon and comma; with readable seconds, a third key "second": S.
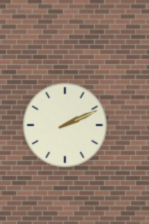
{"hour": 2, "minute": 11}
